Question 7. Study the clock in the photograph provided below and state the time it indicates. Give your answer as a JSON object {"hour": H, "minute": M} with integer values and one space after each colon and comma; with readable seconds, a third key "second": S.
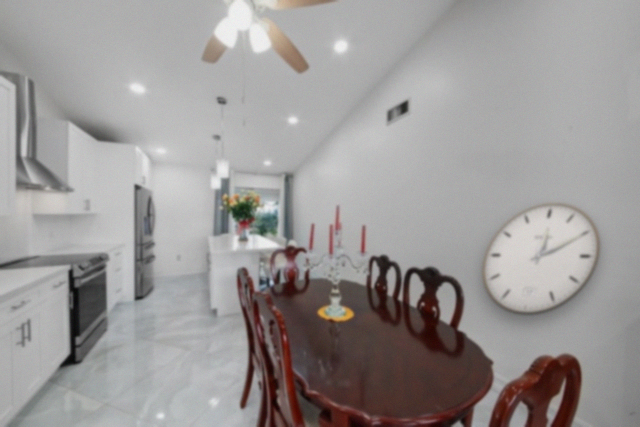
{"hour": 12, "minute": 10}
